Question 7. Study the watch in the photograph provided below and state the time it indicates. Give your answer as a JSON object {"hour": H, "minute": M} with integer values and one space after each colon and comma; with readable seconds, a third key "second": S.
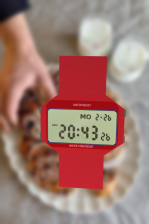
{"hour": 20, "minute": 43, "second": 26}
